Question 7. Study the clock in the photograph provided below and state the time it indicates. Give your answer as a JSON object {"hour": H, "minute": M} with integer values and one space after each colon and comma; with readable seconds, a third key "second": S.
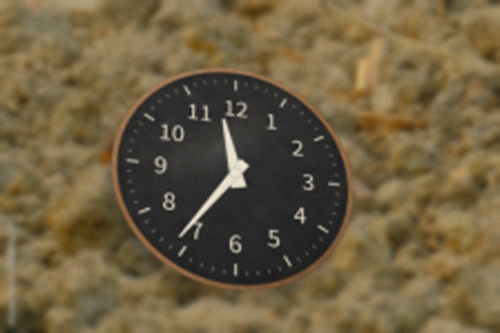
{"hour": 11, "minute": 36}
